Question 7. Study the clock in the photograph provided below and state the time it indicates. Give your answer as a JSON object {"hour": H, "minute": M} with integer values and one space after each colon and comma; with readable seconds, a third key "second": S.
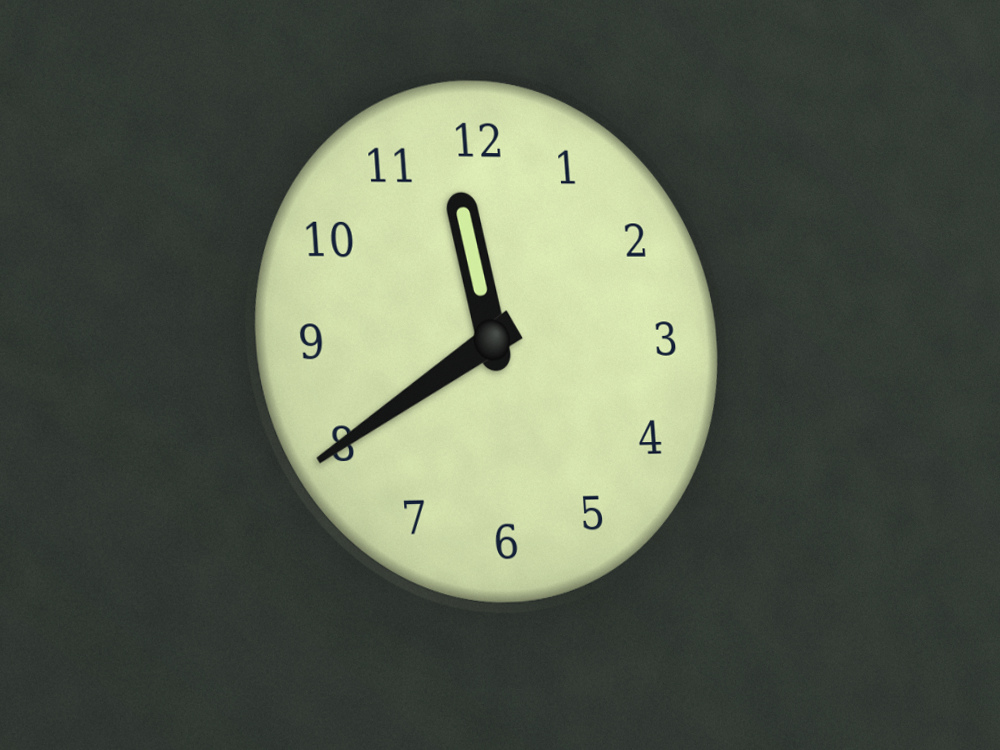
{"hour": 11, "minute": 40}
